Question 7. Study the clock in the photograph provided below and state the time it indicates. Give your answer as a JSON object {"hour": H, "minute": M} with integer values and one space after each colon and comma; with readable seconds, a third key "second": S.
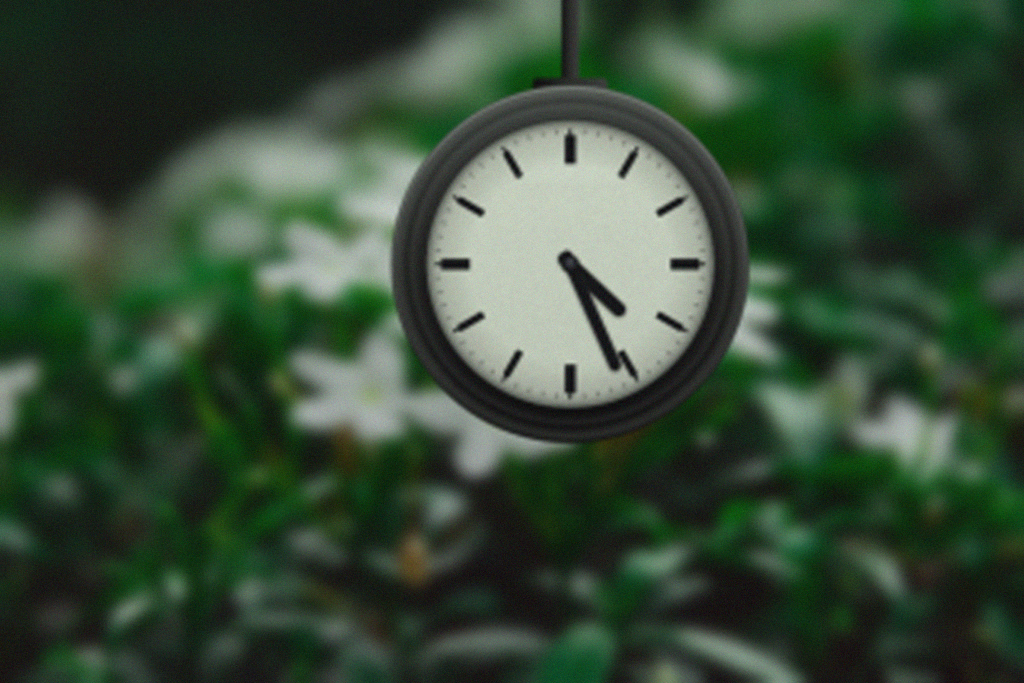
{"hour": 4, "minute": 26}
